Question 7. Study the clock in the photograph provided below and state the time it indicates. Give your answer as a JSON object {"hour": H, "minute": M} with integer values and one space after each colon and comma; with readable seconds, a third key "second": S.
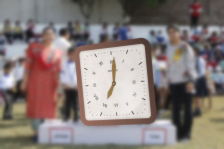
{"hour": 7, "minute": 1}
